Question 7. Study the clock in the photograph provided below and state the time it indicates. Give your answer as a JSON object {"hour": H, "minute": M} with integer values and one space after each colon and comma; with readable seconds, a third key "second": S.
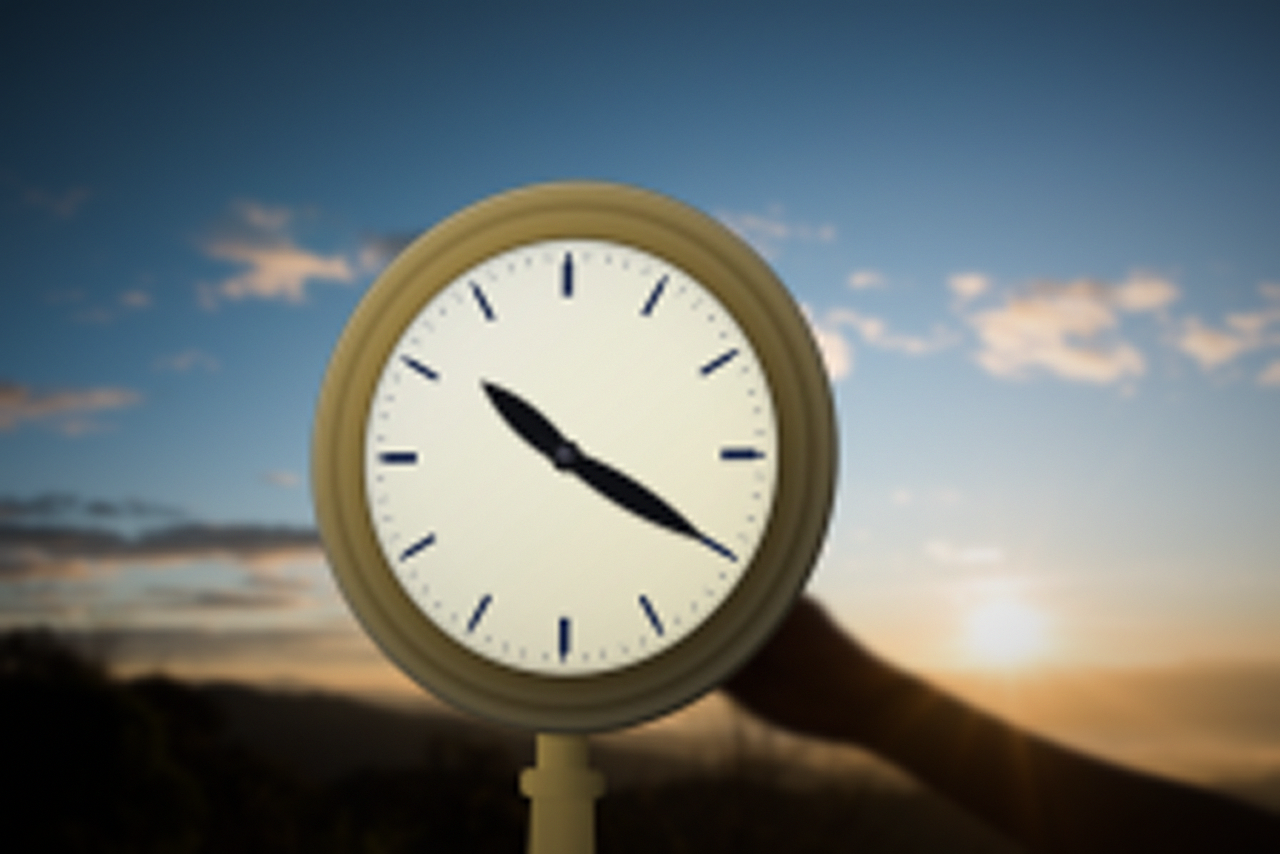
{"hour": 10, "minute": 20}
